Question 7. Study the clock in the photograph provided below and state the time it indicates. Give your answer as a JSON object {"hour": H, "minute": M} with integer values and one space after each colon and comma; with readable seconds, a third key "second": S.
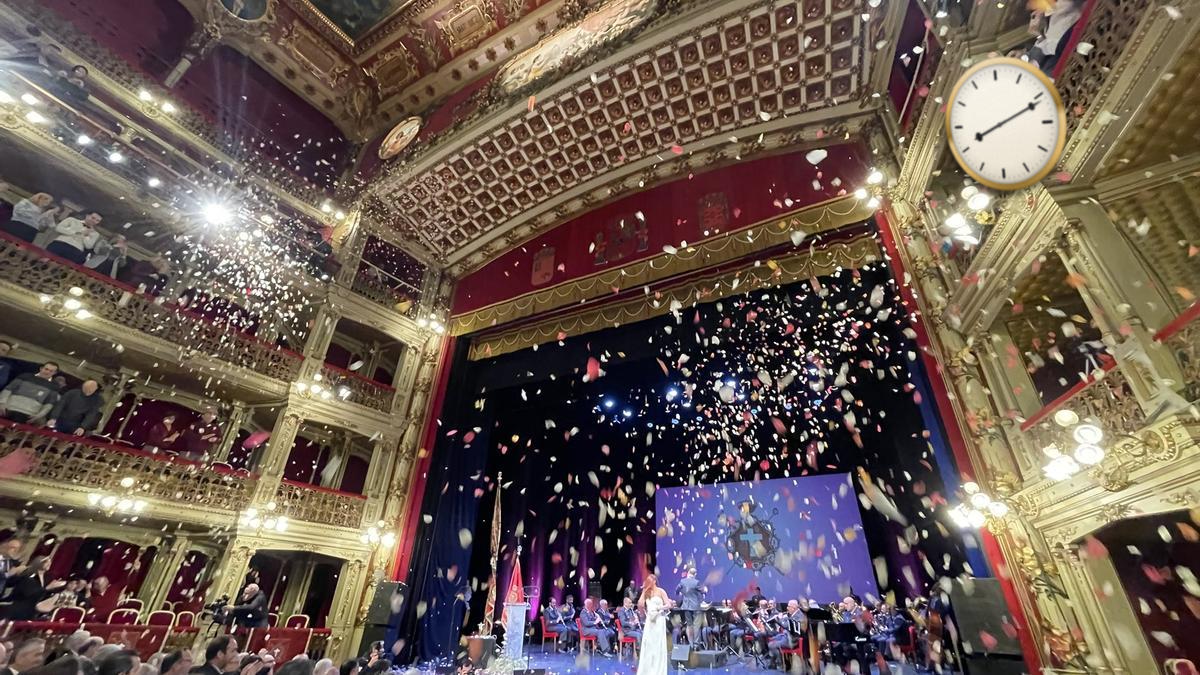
{"hour": 8, "minute": 11}
